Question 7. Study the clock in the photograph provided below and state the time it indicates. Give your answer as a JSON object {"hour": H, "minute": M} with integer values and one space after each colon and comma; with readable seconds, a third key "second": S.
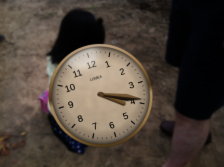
{"hour": 4, "minute": 19}
